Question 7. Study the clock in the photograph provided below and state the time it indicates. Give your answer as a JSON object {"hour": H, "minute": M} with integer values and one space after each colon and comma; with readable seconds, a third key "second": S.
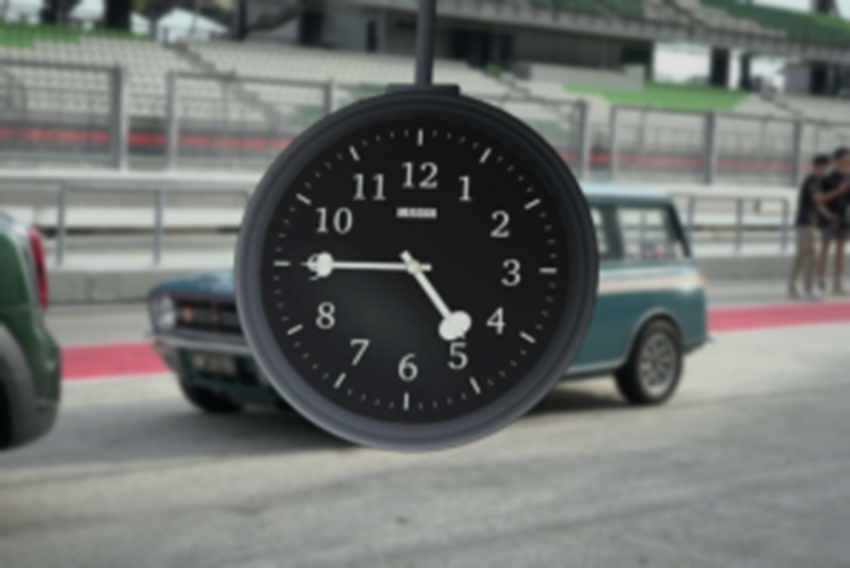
{"hour": 4, "minute": 45}
